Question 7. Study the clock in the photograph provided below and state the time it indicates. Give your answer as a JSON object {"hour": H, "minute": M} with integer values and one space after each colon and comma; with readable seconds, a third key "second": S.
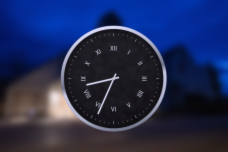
{"hour": 8, "minute": 34}
